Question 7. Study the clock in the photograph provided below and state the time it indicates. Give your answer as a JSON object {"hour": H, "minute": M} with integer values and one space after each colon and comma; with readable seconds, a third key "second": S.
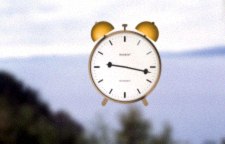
{"hour": 9, "minute": 17}
